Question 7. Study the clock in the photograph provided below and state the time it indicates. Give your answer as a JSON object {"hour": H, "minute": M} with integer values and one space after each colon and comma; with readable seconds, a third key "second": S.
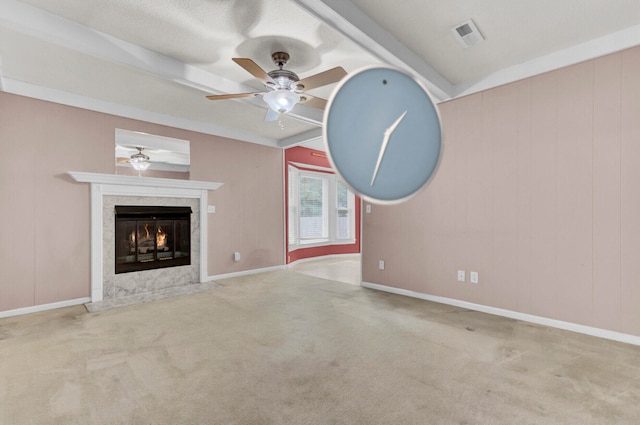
{"hour": 1, "minute": 34}
